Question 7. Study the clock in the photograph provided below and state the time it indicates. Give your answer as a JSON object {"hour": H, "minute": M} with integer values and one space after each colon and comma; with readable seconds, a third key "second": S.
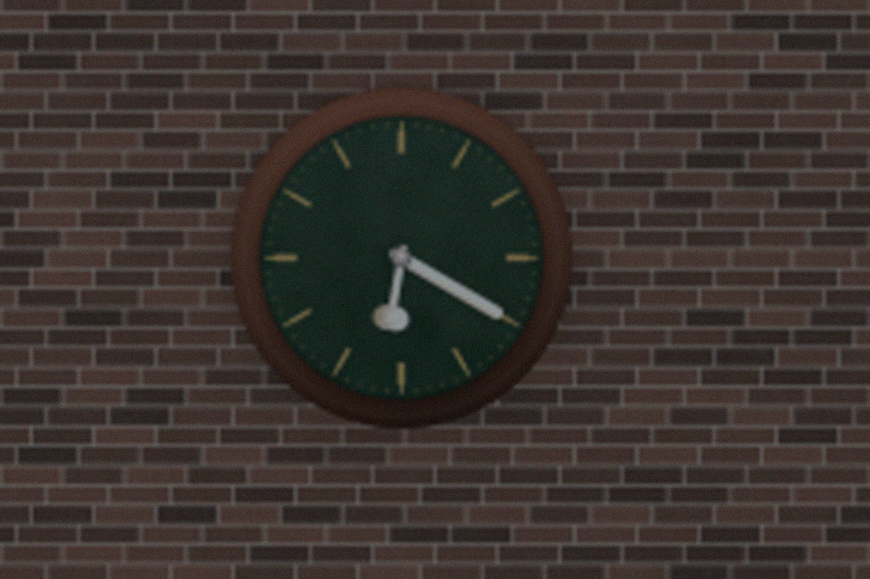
{"hour": 6, "minute": 20}
